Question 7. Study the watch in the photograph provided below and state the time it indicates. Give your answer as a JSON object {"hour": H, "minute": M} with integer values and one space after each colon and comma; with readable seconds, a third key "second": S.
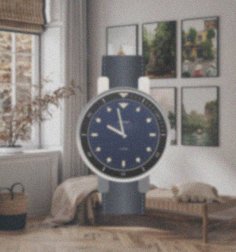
{"hour": 9, "minute": 58}
